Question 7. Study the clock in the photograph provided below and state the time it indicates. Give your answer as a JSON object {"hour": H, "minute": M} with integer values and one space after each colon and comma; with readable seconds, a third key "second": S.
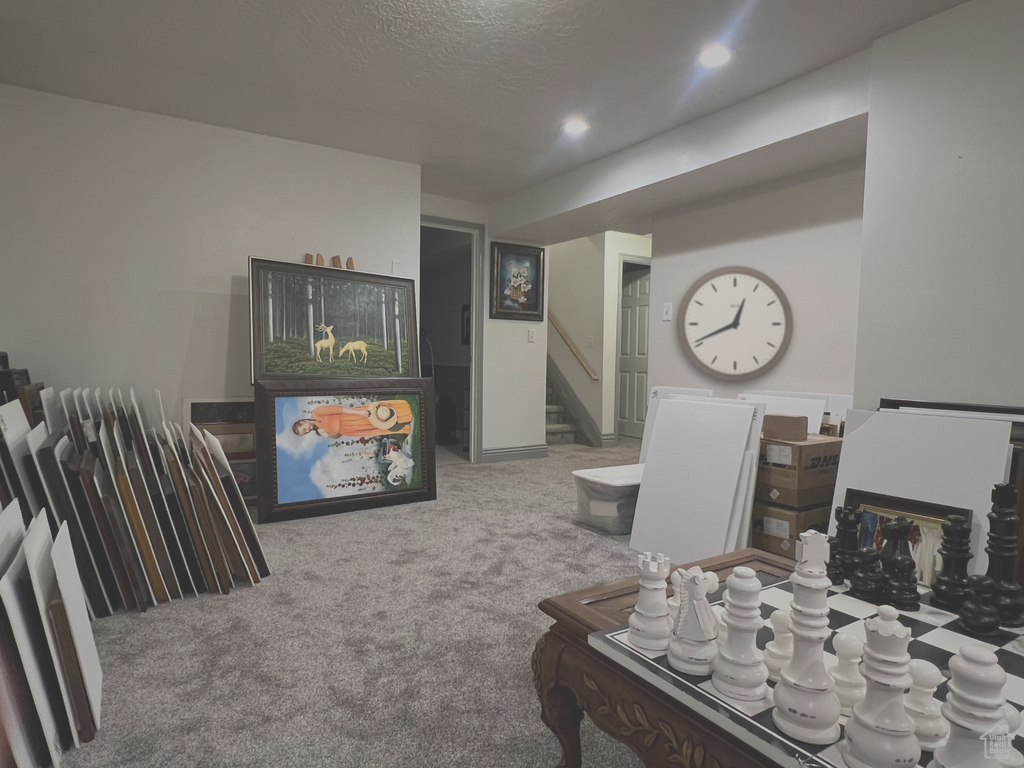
{"hour": 12, "minute": 41}
